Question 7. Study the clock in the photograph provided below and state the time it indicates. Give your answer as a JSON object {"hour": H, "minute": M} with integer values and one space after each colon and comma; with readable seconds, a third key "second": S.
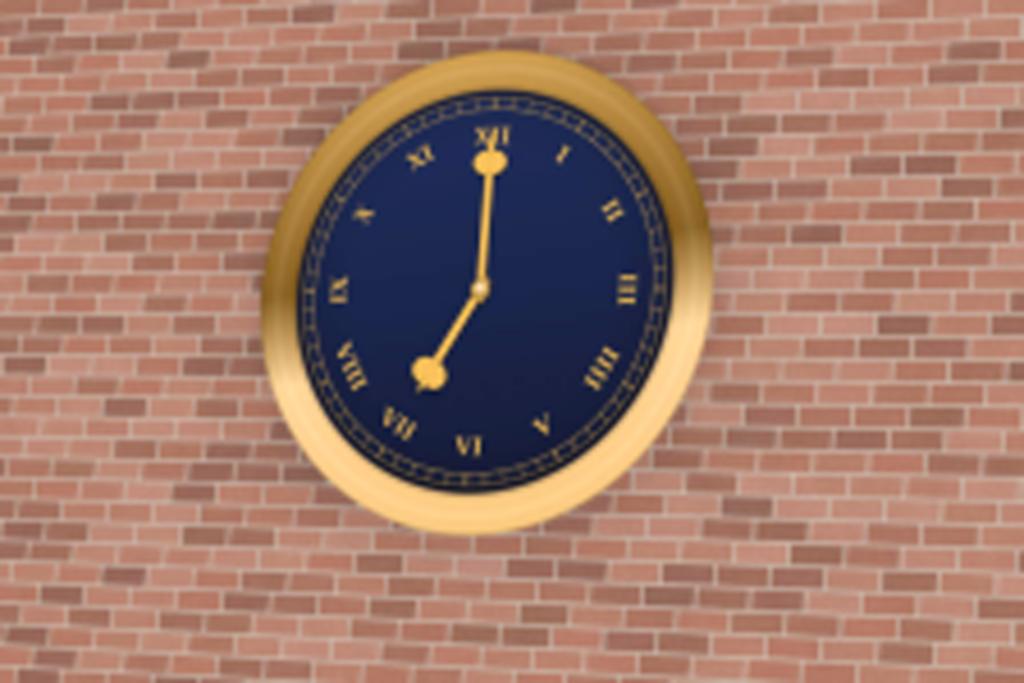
{"hour": 7, "minute": 0}
